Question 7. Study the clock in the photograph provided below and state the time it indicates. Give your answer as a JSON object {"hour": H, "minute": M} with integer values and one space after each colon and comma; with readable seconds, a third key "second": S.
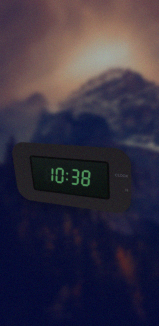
{"hour": 10, "minute": 38}
